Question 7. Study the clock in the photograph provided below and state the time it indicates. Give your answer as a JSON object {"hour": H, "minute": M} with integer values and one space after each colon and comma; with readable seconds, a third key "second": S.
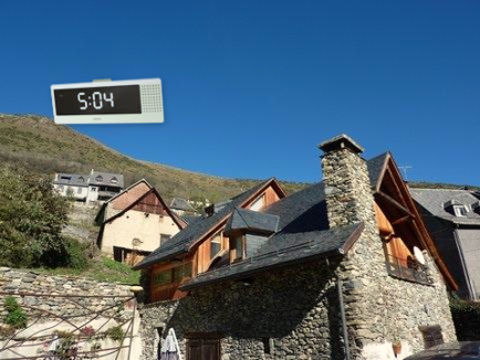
{"hour": 5, "minute": 4}
